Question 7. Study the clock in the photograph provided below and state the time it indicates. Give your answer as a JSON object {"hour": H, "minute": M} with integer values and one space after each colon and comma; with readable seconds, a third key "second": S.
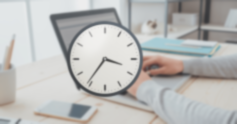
{"hour": 3, "minute": 36}
